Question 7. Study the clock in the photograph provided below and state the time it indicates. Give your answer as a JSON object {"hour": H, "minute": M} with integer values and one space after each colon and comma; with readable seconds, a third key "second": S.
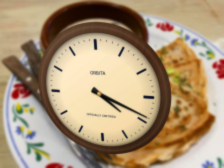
{"hour": 4, "minute": 19}
